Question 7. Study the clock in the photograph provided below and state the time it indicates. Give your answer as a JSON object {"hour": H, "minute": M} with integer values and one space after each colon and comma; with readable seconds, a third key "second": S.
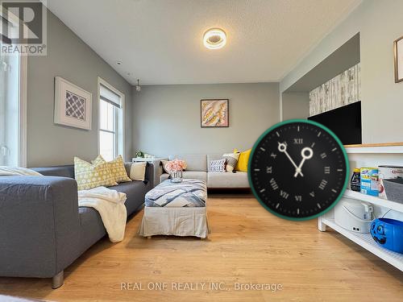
{"hour": 12, "minute": 54}
